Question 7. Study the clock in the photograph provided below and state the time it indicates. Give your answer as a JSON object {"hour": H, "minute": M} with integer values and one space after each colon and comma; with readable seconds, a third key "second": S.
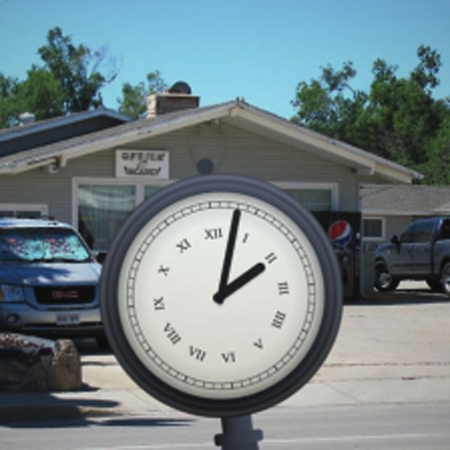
{"hour": 2, "minute": 3}
